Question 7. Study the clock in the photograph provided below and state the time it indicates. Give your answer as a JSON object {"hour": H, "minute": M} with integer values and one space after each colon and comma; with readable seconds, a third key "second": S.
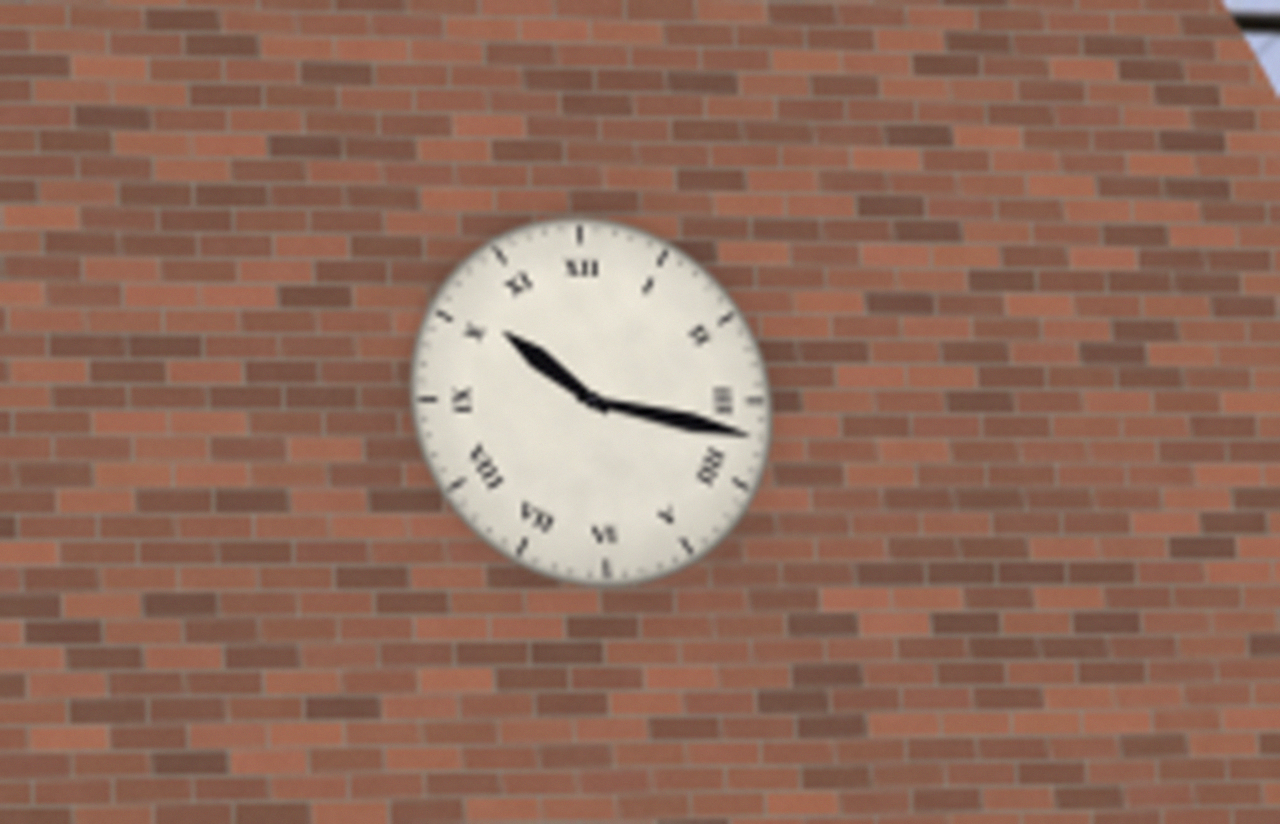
{"hour": 10, "minute": 17}
